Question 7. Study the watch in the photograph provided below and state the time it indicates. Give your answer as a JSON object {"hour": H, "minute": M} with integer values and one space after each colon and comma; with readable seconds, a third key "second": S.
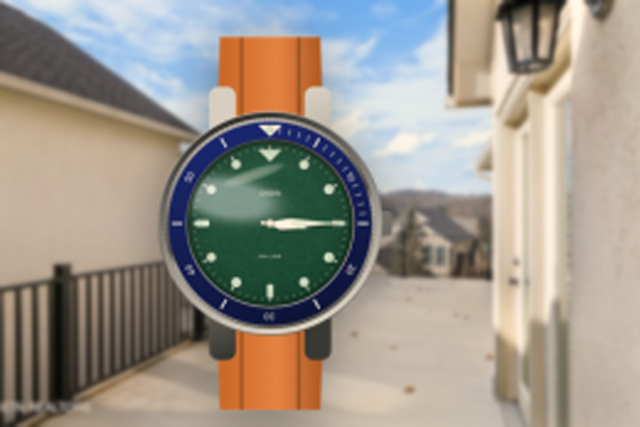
{"hour": 3, "minute": 15}
